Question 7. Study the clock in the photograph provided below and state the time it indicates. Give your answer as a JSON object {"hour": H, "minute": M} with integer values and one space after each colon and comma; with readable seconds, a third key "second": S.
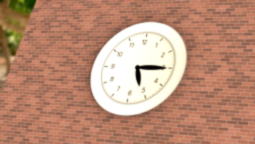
{"hour": 5, "minute": 15}
